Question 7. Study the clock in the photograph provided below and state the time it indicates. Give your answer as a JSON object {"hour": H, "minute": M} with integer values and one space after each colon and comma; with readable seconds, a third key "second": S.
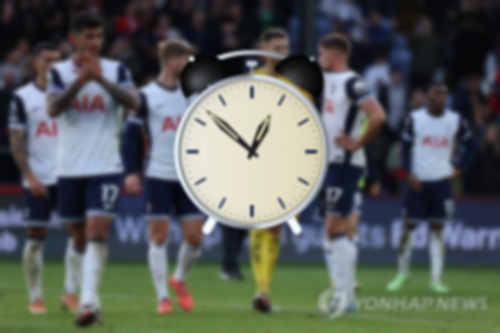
{"hour": 12, "minute": 52}
